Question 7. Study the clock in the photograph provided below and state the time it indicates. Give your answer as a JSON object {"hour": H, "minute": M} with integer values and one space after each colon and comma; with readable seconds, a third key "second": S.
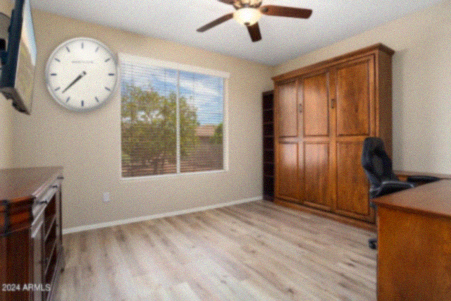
{"hour": 7, "minute": 38}
